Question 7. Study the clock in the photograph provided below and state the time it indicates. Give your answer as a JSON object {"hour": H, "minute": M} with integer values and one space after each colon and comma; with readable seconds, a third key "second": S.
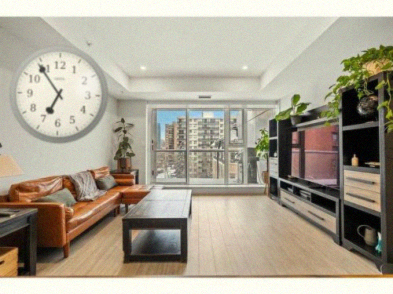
{"hour": 6, "minute": 54}
